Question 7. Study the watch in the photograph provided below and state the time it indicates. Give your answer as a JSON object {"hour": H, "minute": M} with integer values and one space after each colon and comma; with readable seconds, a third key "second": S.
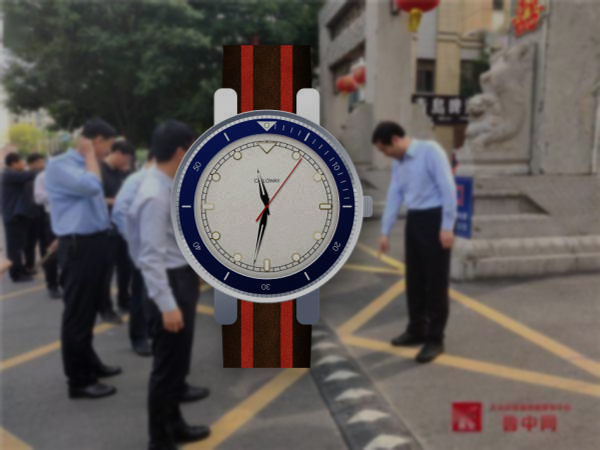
{"hour": 11, "minute": 32, "second": 6}
